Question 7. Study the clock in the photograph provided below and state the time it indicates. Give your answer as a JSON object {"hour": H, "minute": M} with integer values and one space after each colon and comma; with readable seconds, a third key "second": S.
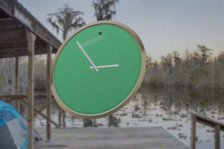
{"hour": 2, "minute": 53}
